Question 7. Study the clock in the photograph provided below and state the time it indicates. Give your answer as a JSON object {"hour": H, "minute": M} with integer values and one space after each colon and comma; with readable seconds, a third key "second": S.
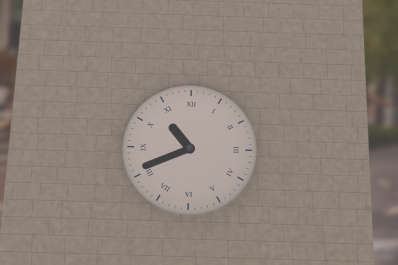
{"hour": 10, "minute": 41}
